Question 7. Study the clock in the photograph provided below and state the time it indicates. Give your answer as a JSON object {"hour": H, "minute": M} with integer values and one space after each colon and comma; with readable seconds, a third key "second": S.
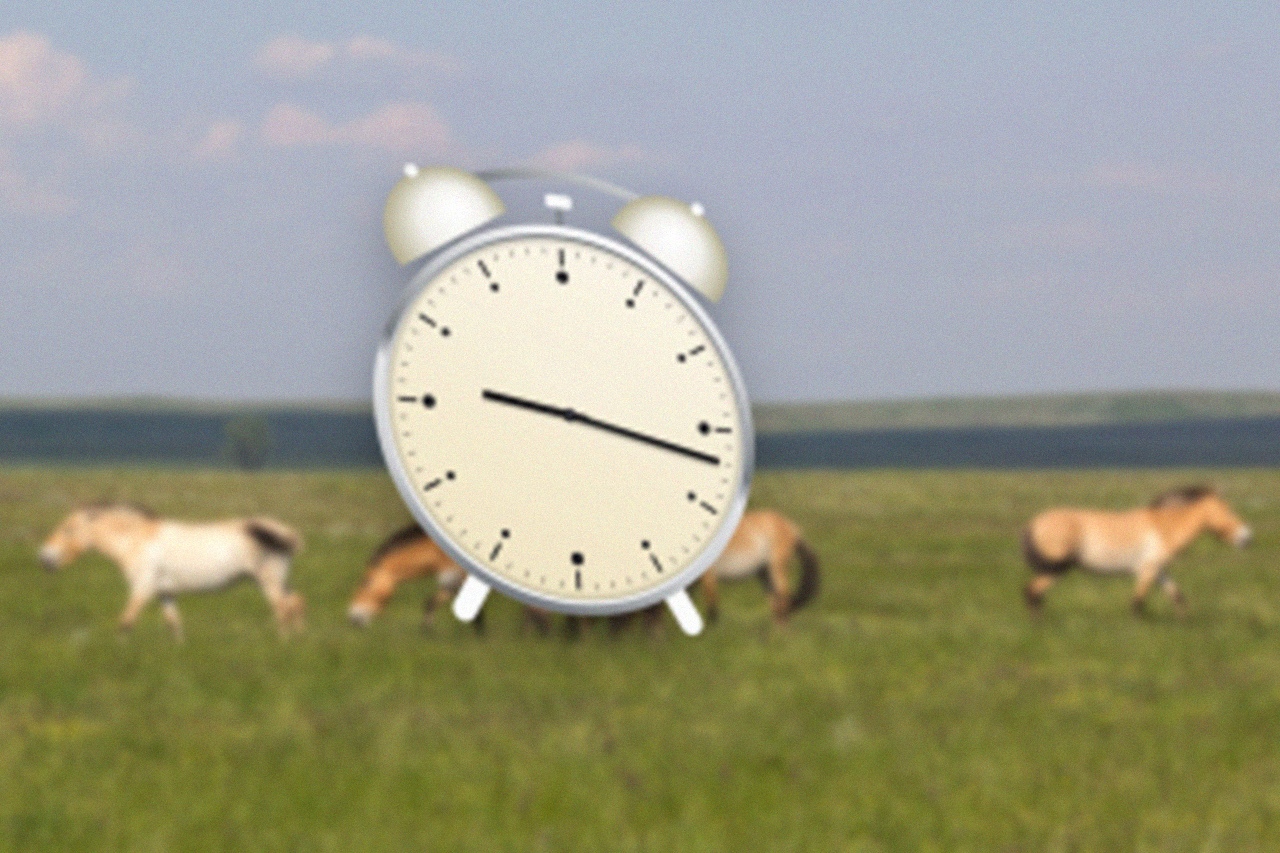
{"hour": 9, "minute": 17}
